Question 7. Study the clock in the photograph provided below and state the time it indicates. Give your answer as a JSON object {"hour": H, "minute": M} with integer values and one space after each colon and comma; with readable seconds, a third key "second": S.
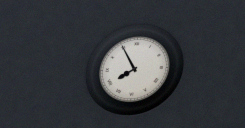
{"hour": 7, "minute": 55}
